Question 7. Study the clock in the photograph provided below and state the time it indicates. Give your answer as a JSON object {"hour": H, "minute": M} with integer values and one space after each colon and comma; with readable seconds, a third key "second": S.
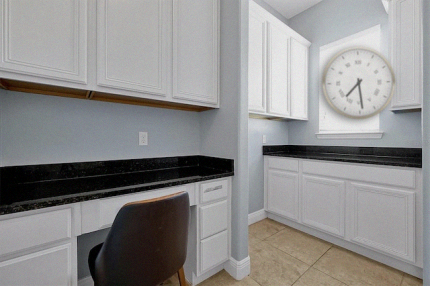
{"hour": 7, "minute": 29}
